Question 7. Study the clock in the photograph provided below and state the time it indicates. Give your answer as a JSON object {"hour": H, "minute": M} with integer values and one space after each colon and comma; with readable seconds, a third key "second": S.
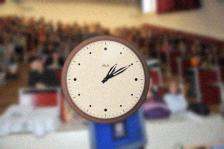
{"hour": 1, "minute": 10}
